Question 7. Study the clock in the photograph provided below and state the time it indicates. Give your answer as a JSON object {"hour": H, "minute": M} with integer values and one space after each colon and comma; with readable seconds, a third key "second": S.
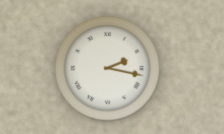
{"hour": 2, "minute": 17}
